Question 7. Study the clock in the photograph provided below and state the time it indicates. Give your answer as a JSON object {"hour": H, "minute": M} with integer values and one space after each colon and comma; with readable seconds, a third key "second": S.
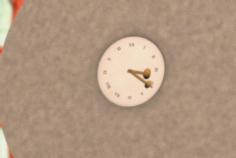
{"hour": 3, "minute": 21}
